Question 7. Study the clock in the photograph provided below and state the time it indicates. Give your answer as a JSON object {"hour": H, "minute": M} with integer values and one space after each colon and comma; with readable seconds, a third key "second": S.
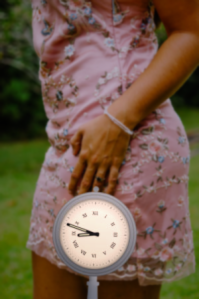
{"hour": 8, "minute": 48}
